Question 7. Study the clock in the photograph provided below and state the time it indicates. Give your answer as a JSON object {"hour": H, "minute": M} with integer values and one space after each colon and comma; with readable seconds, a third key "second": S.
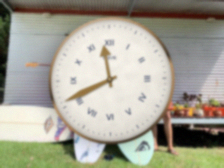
{"hour": 11, "minute": 41}
